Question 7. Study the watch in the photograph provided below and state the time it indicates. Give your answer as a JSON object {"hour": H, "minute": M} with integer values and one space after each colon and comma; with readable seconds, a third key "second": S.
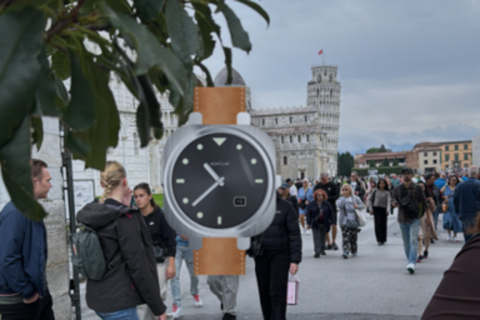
{"hour": 10, "minute": 38}
